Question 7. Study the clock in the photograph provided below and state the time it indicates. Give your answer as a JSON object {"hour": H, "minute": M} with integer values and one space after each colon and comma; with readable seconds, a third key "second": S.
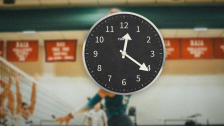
{"hour": 12, "minute": 21}
